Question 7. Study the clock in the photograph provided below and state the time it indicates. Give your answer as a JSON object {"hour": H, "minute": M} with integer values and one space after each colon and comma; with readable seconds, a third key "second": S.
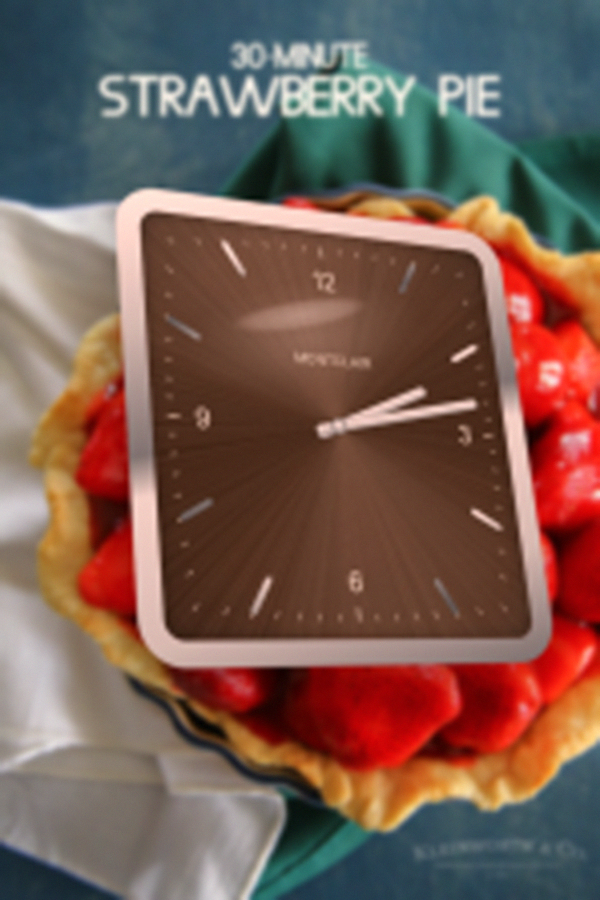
{"hour": 2, "minute": 13}
